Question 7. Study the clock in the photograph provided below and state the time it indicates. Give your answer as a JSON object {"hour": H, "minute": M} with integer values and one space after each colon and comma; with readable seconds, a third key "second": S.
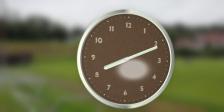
{"hour": 8, "minute": 11}
